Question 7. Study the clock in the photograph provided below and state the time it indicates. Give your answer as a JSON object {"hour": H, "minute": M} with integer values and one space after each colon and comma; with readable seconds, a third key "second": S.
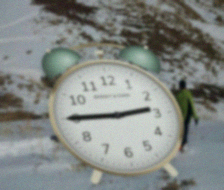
{"hour": 2, "minute": 45}
